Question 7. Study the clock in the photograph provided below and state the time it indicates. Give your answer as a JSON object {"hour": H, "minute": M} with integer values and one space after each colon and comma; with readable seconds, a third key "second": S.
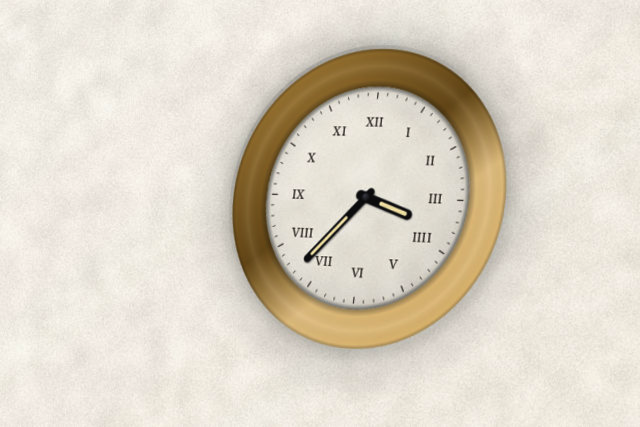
{"hour": 3, "minute": 37}
